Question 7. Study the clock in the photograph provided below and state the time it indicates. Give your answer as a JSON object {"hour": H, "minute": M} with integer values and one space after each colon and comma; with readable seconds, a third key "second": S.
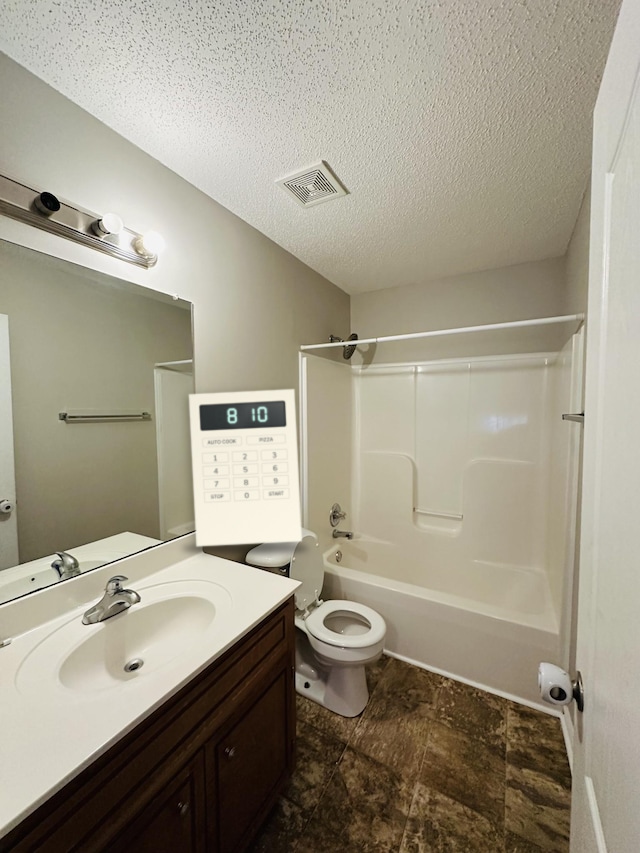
{"hour": 8, "minute": 10}
